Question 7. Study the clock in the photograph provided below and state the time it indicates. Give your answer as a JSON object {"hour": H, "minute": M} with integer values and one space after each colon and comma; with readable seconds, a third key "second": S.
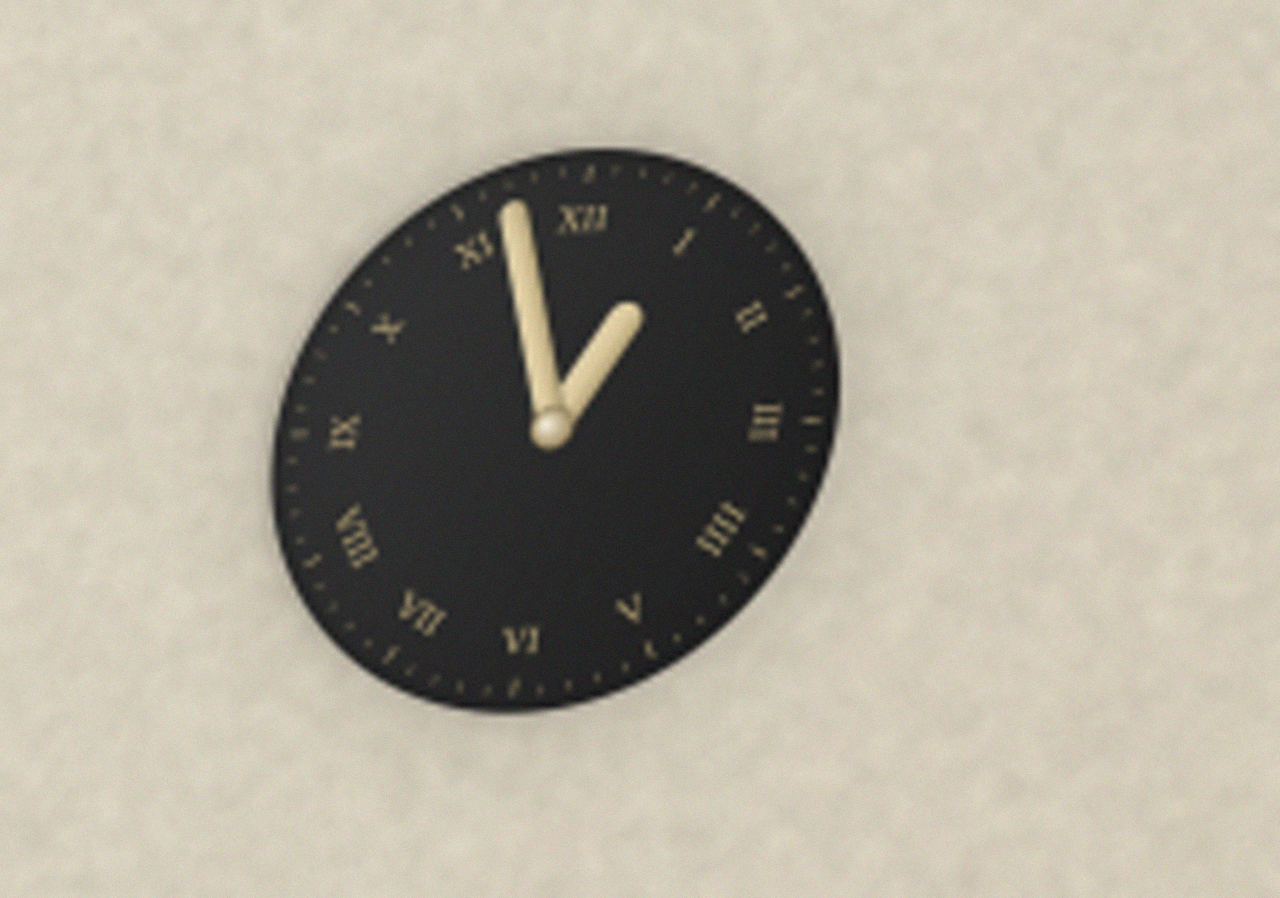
{"hour": 12, "minute": 57}
